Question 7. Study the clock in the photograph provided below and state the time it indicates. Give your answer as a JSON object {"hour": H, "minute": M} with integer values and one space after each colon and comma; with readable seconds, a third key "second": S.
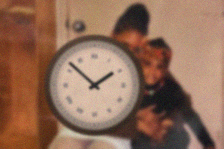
{"hour": 1, "minute": 52}
